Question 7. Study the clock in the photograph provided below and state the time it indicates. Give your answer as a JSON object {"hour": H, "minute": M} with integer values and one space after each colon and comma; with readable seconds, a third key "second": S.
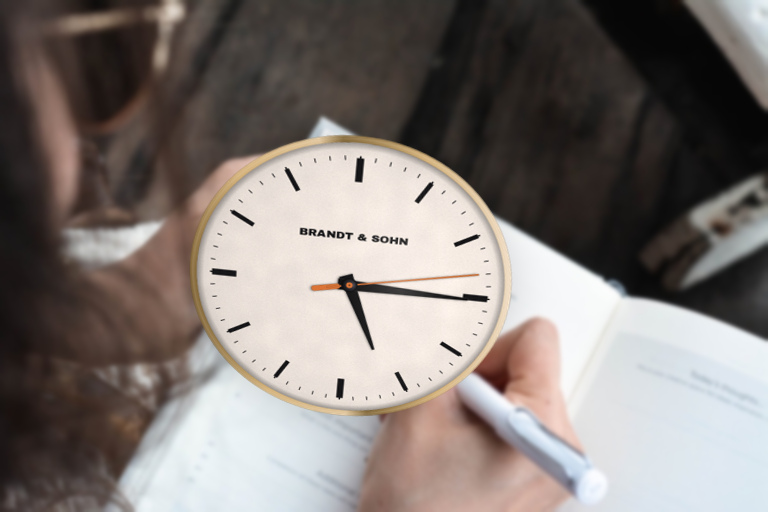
{"hour": 5, "minute": 15, "second": 13}
